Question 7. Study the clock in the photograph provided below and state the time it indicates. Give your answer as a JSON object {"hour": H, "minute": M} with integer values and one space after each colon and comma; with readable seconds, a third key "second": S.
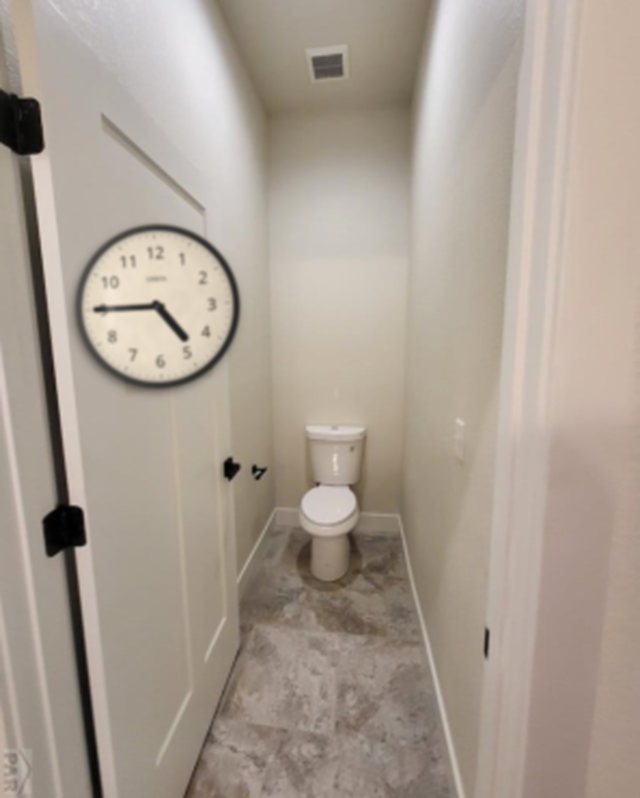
{"hour": 4, "minute": 45}
